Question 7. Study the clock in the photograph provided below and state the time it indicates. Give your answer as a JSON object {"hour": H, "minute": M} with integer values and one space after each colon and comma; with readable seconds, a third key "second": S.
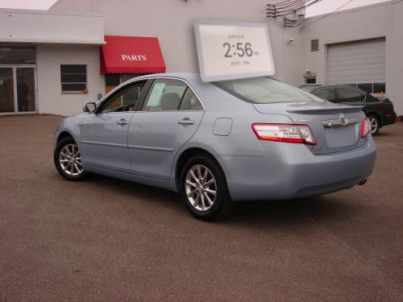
{"hour": 2, "minute": 56}
